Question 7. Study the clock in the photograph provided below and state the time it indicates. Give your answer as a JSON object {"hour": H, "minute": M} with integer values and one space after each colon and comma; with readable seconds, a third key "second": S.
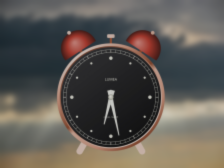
{"hour": 6, "minute": 28}
